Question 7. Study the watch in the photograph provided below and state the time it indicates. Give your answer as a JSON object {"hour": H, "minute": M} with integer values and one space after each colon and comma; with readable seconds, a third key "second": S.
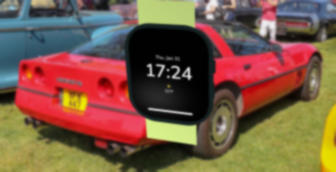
{"hour": 17, "minute": 24}
